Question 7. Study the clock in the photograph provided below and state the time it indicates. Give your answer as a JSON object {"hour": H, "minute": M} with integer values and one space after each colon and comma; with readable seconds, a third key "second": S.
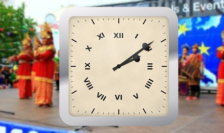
{"hour": 2, "minute": 9}
